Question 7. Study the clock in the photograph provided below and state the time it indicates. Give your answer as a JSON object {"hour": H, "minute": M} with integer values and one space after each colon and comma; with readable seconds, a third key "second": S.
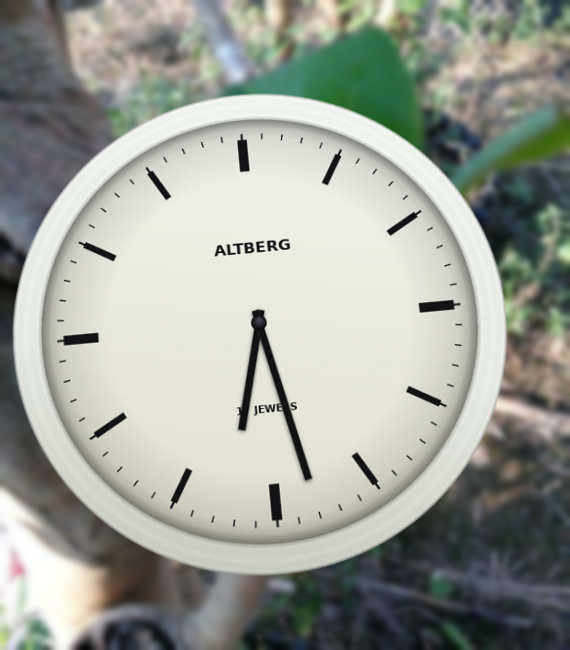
{"hour": 6, "minute": 28}
